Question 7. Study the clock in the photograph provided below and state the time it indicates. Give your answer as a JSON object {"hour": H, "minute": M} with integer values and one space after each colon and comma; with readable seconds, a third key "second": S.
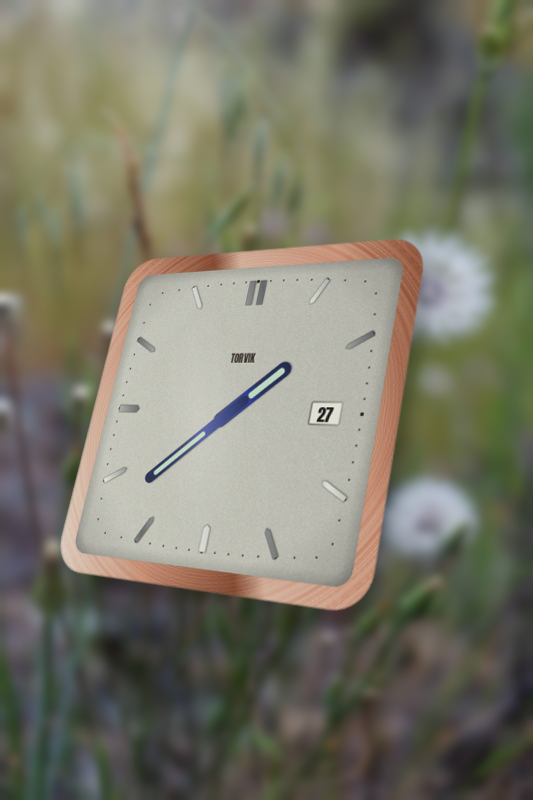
{"hour": 1, "minute": 38}
